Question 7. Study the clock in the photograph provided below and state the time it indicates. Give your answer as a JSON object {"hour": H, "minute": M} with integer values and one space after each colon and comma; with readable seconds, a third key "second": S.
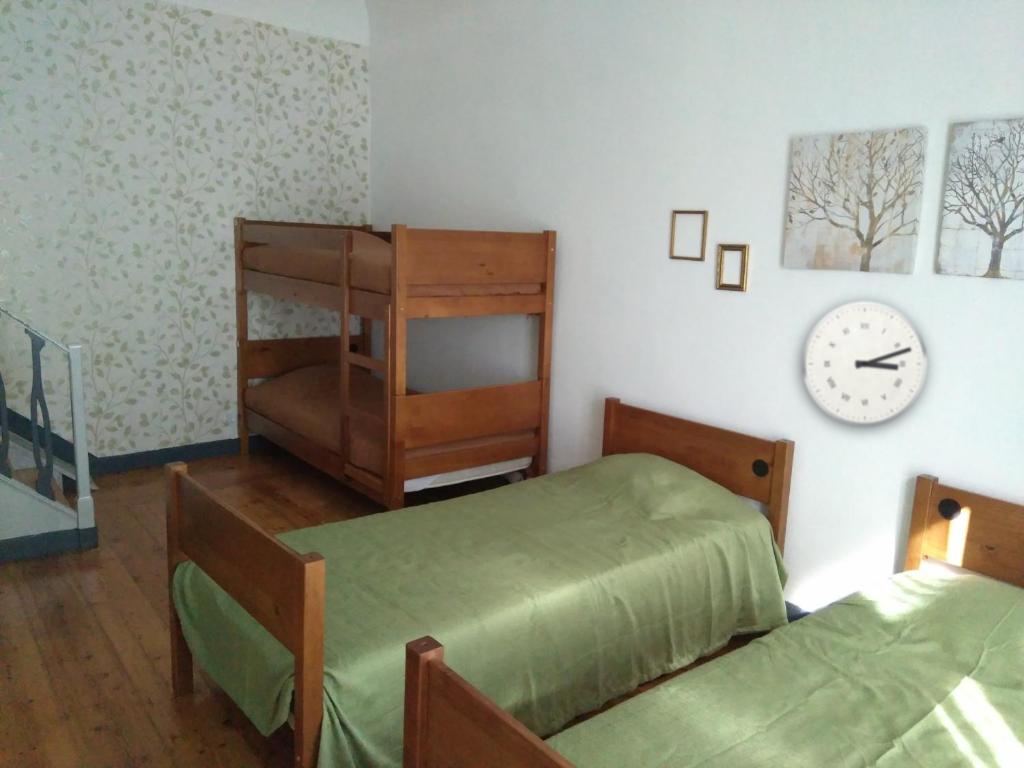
{"hour": 3, "minute": 12}
